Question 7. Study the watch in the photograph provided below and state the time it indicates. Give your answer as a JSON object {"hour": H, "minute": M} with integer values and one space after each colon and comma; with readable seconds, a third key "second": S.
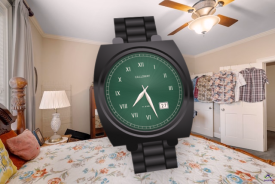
{"hour": 7, "minute": 27}
